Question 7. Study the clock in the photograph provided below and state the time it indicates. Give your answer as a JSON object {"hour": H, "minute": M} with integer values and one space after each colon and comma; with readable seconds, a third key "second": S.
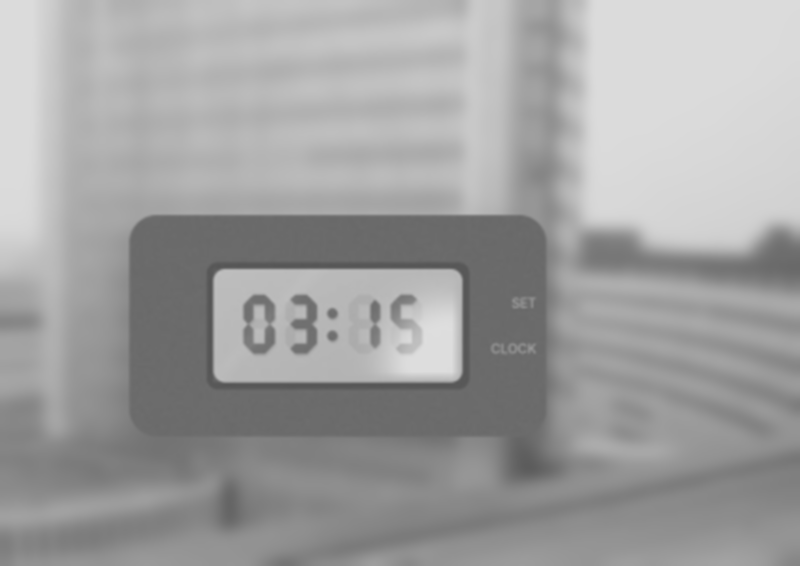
{"hour": 3, "minute": 15}
